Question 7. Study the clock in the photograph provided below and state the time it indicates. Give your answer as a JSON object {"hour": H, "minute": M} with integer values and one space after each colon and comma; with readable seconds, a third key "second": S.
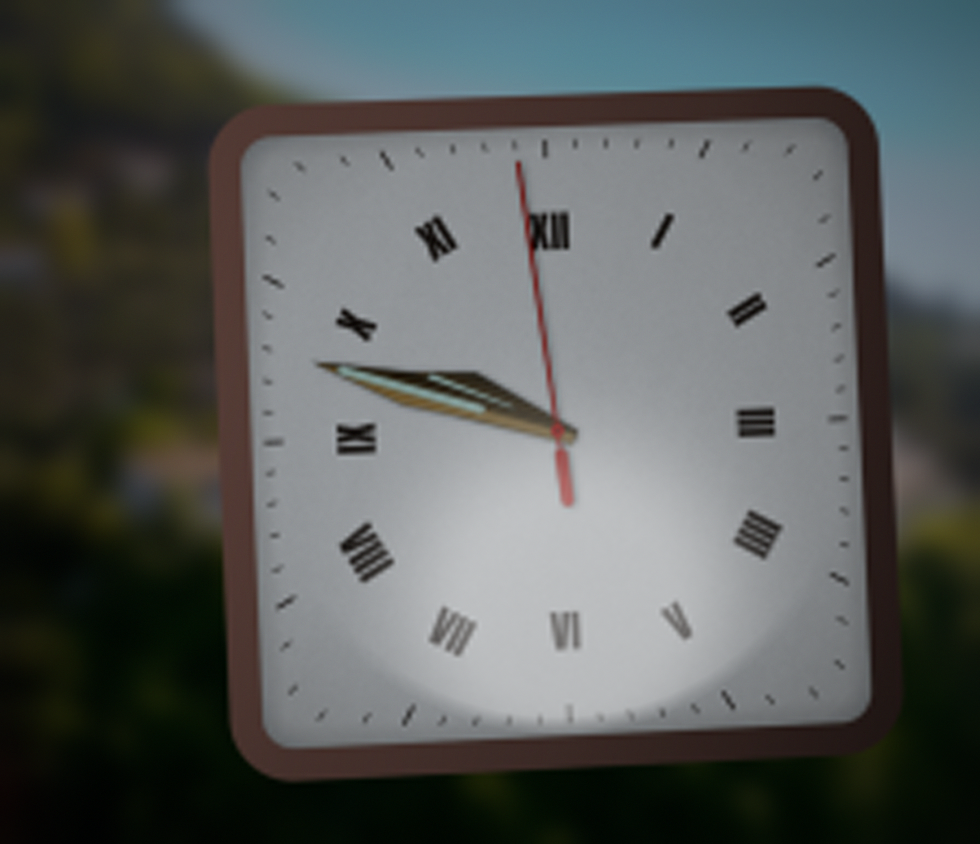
{"hour": 9, "minute": 47, "second": 59}
